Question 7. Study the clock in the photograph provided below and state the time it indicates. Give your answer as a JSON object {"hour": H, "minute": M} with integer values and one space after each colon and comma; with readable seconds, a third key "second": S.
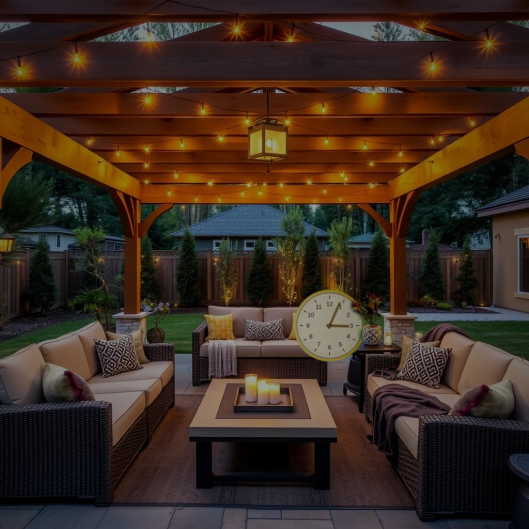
{"hour": 3, "minute": 4}
